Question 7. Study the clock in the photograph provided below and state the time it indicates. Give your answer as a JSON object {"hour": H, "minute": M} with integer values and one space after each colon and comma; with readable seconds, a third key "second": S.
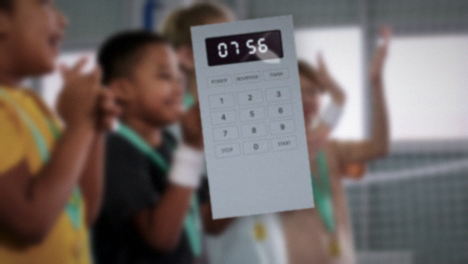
{"hour": 7, "minute": 56}
